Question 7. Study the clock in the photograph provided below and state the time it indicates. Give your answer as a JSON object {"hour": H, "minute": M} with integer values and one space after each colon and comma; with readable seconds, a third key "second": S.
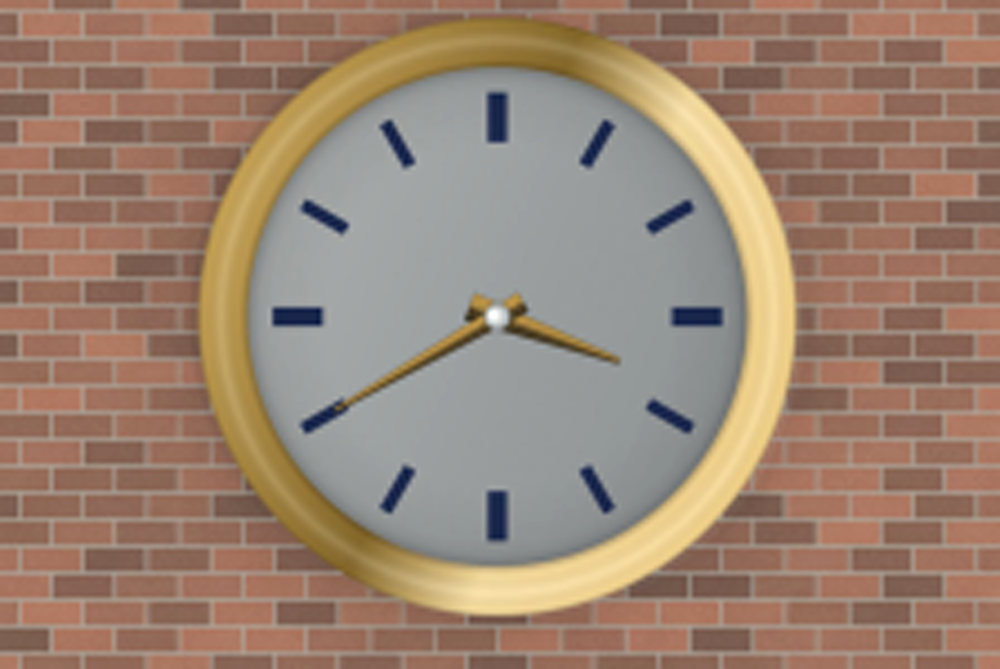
{"hour": 3, "minute": 40}
